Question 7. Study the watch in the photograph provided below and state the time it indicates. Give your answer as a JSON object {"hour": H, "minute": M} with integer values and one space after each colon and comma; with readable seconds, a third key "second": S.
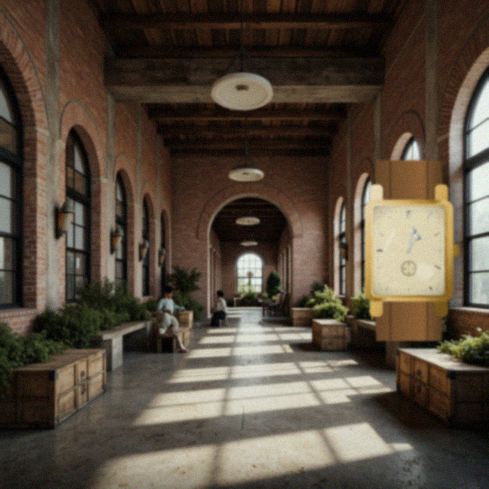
{"hour": 1, "minute": 2}
